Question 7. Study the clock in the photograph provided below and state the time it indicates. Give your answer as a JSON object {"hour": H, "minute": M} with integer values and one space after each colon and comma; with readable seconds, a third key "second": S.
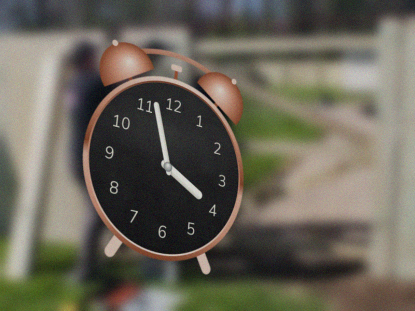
{"hour": 3, "minute": 57}
